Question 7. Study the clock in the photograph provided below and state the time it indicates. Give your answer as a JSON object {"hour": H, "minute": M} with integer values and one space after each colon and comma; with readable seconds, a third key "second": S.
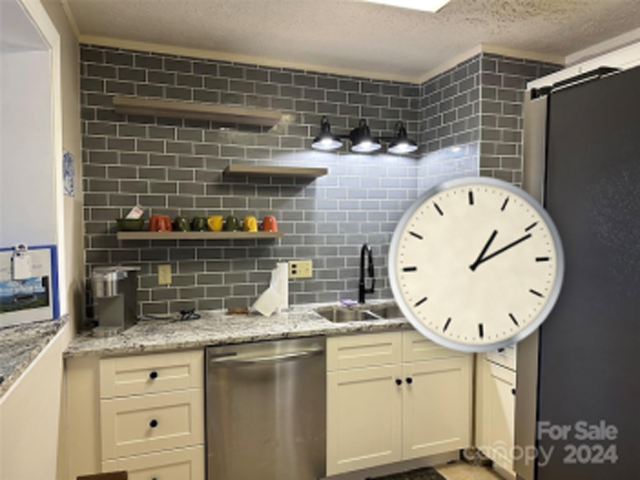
{"hour": 1, "minute": 11}
